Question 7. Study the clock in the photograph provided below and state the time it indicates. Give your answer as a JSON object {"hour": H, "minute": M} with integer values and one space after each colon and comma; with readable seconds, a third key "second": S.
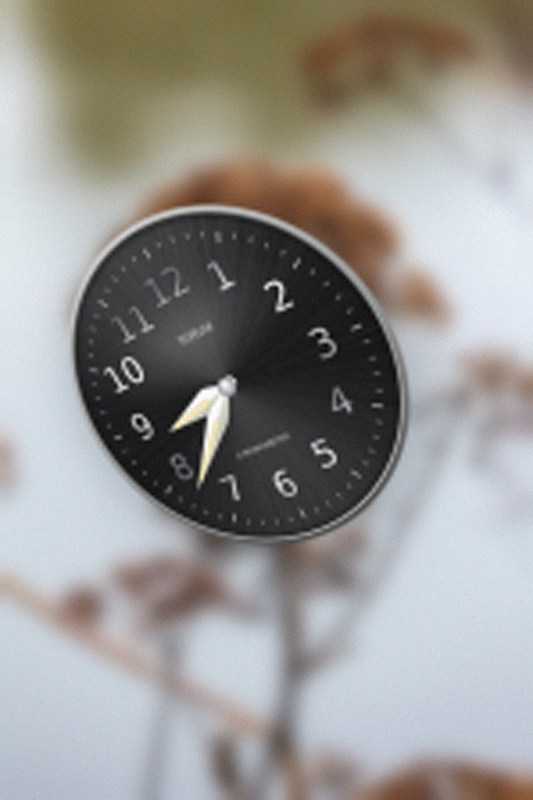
{"hour": 8, "minute": 38}
